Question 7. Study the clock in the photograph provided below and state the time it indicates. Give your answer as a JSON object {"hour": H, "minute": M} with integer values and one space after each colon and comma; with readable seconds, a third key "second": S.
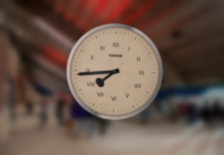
{"hour": 7, "minute": 44}
